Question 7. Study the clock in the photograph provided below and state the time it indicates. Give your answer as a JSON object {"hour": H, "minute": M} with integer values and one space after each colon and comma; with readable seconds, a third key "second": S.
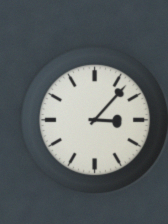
{"hour": 3, "minute": 7}
